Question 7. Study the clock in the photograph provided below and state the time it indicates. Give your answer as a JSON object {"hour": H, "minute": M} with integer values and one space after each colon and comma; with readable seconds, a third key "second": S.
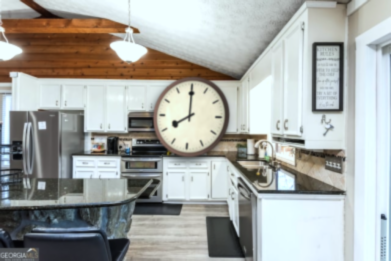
{"hour": 8, "minute": 0}
